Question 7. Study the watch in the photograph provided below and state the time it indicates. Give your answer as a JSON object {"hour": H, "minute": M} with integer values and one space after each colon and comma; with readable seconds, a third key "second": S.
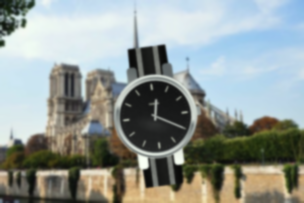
{"hour": 12, "minute": 20}
